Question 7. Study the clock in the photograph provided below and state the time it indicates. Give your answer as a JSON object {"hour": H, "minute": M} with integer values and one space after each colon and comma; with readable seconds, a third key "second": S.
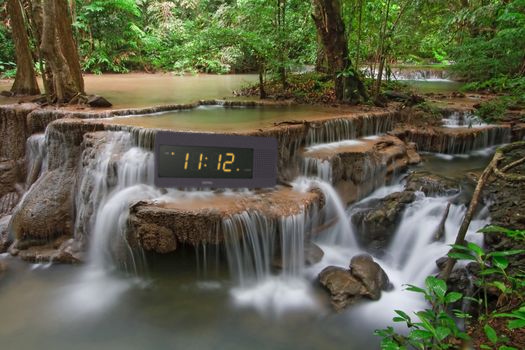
{"hour": 11, "minute": 12}
